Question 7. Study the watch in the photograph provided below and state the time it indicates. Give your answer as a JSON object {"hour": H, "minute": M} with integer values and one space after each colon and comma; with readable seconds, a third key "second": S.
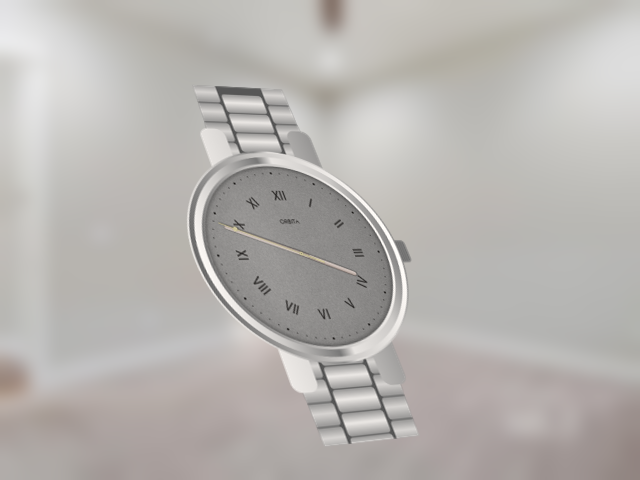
{"hour": 3, "minute": 48, "second": 49}
